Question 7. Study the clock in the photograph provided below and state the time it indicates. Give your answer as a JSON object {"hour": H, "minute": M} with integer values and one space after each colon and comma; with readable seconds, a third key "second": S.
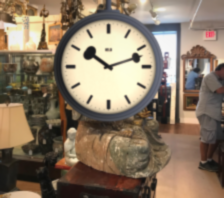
{"hour": 10, "minute": 12}
